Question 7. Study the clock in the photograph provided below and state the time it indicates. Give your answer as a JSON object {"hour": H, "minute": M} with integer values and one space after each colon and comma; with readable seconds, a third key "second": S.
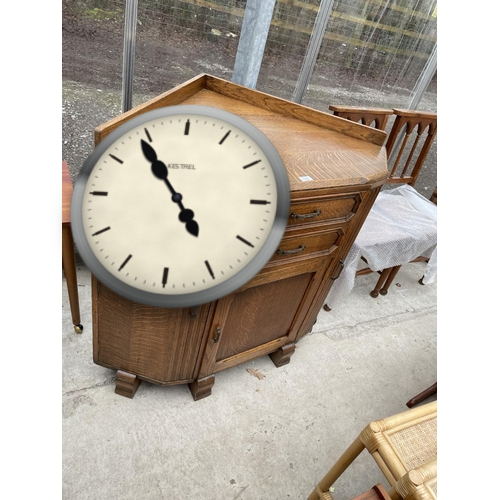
{"hour": 4, "minute": 54}
